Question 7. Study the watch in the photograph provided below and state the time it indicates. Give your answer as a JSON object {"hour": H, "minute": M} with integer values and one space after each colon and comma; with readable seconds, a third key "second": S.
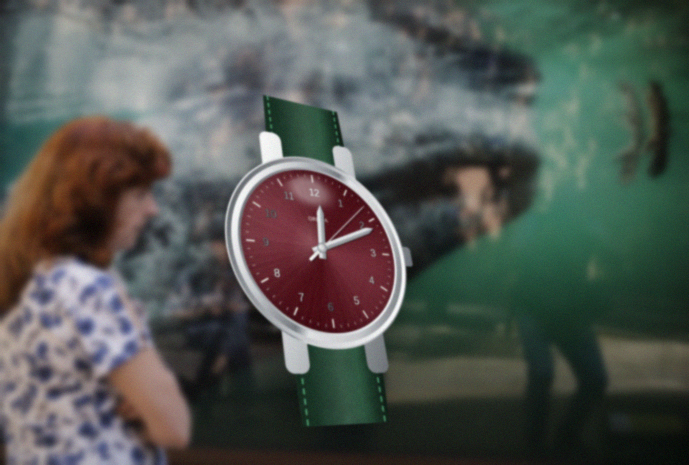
{"hour": 12, "minute": 11, "second": 8}
